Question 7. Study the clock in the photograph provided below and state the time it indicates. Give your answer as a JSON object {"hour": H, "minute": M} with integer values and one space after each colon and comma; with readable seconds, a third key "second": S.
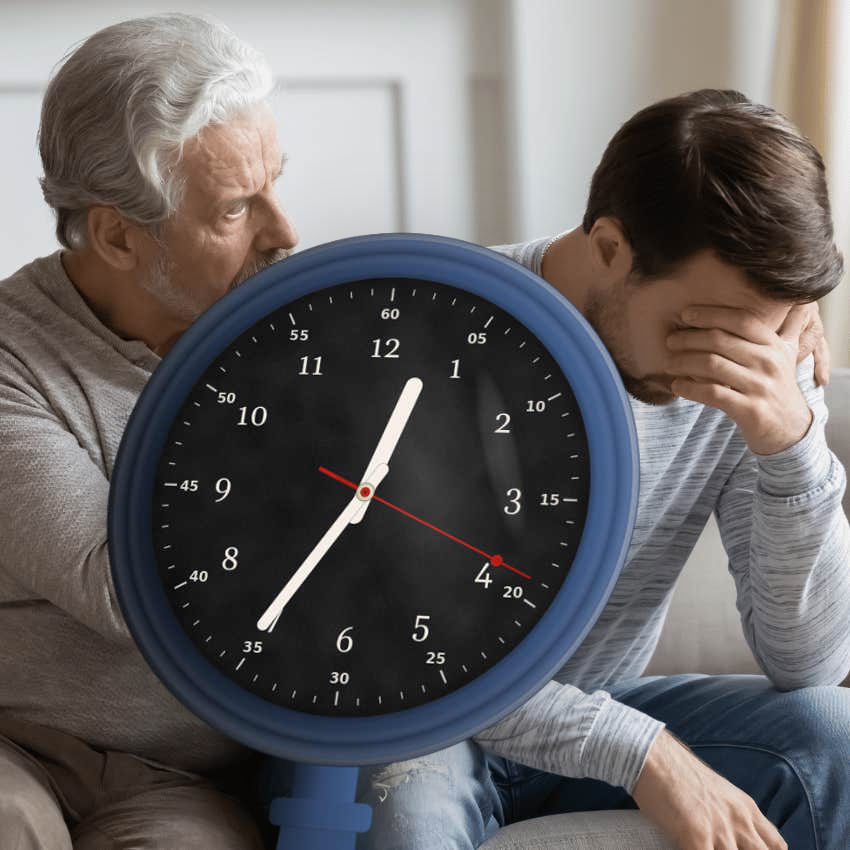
{"hour": 12, "minute": 35, "second": 19}
